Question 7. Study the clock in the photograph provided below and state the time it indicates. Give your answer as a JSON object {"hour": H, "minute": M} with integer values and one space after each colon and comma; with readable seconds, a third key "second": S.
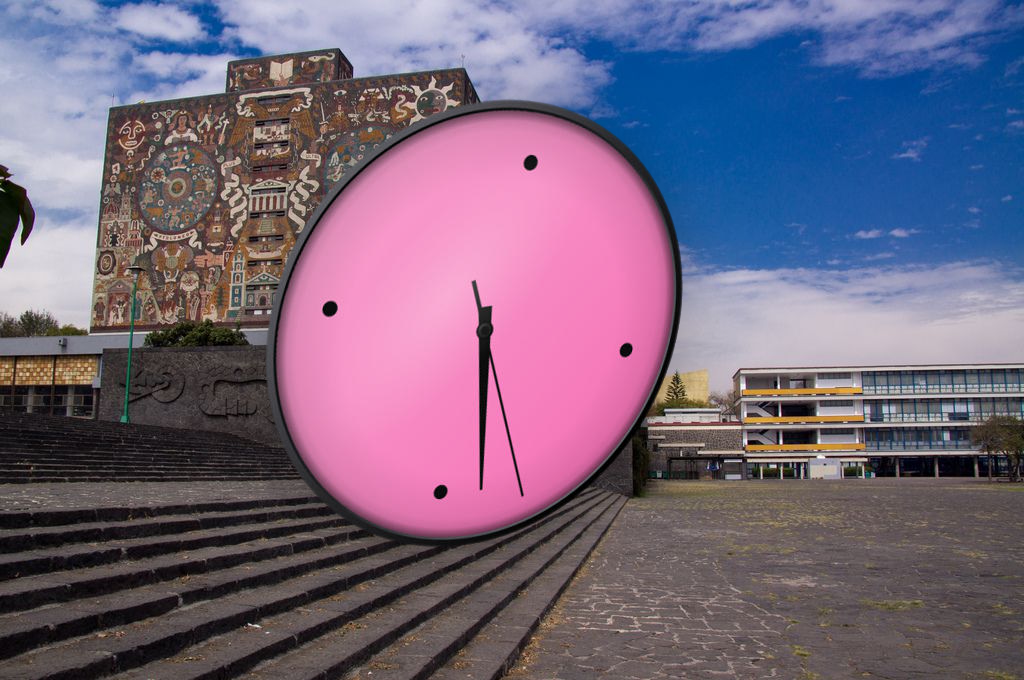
{"hour": 5, "minute": 27, "second": 25}
